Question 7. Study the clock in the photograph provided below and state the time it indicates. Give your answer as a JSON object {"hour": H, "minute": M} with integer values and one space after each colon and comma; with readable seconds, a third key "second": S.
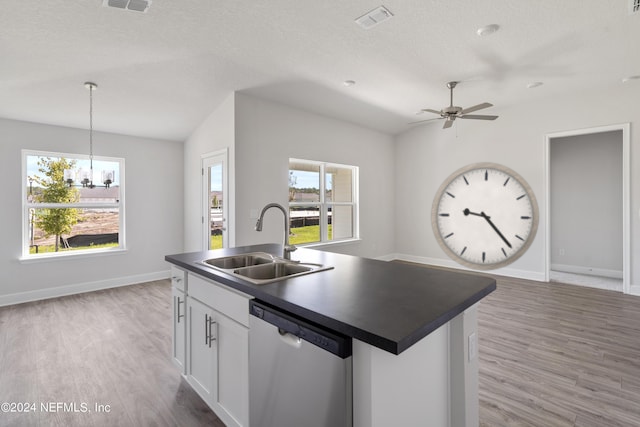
{"hour": 9, "minute": 23}
